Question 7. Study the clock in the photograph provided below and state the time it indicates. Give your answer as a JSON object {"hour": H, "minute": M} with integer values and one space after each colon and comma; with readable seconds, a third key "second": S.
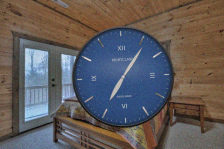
{"hour": 7, "minute": 6}
